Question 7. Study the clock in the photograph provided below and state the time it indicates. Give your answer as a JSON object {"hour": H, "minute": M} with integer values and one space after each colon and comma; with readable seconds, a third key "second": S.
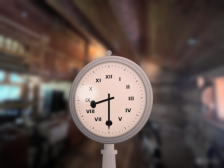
{"hour": 8, "minute": 30}
